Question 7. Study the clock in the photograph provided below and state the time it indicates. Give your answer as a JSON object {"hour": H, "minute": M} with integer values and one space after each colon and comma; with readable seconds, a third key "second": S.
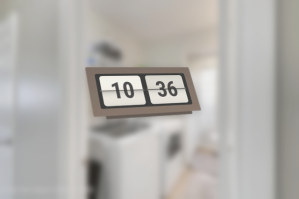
{"hour": 10, "minute": 36}
